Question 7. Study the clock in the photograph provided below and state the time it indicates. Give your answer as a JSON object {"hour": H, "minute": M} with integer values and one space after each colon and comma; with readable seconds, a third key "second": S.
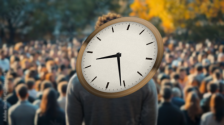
{"hour": 8, "minute": 26}
